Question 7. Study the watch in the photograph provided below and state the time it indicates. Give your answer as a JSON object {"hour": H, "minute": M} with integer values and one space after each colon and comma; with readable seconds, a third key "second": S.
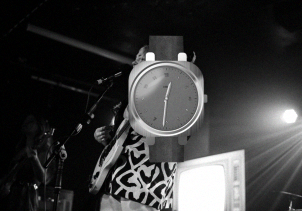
{"hour": 12, "minute": 31}
